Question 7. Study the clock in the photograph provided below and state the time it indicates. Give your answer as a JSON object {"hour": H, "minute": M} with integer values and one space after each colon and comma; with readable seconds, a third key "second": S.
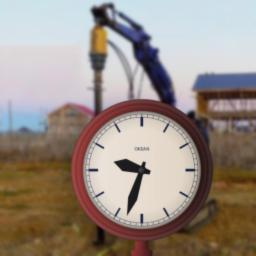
{"hour": 9, "minute": 33}
